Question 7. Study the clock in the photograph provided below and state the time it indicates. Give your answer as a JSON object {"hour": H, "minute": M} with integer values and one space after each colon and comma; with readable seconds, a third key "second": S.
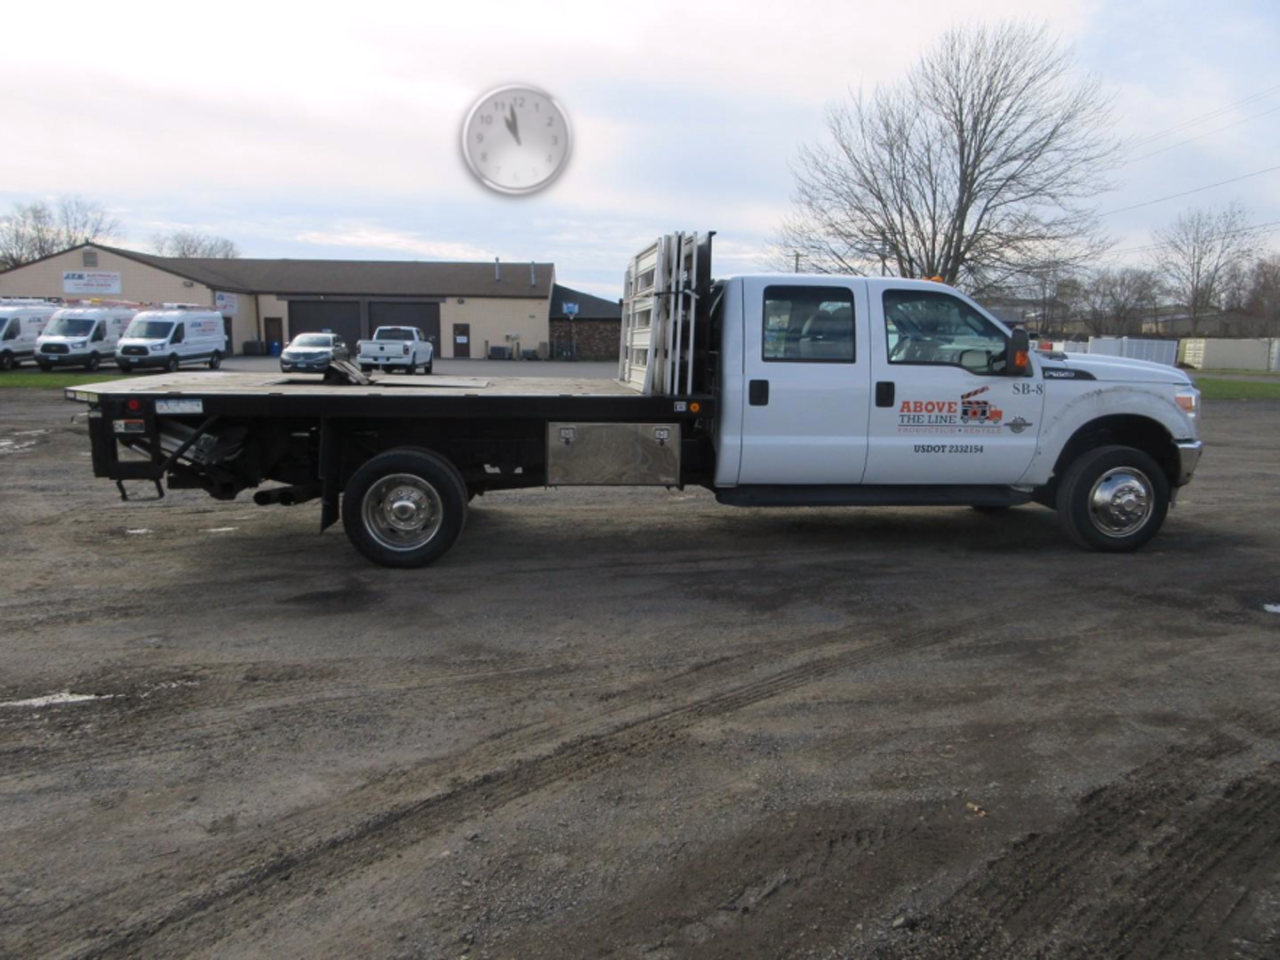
{"hour": 10, "minute": 58}
